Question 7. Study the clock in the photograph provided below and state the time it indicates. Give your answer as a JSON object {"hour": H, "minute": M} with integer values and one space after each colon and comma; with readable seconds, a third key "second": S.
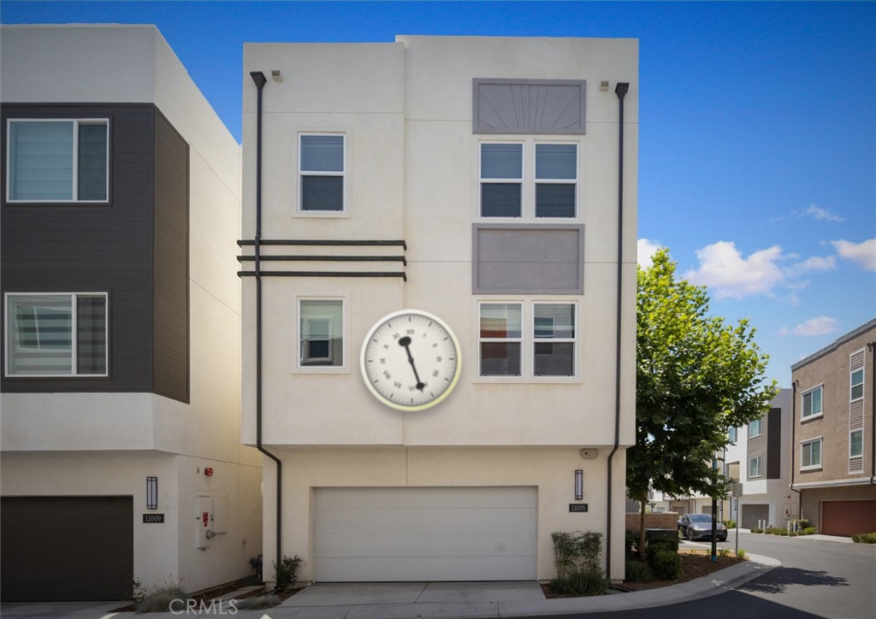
{"hour": 11, "minute": 27}
